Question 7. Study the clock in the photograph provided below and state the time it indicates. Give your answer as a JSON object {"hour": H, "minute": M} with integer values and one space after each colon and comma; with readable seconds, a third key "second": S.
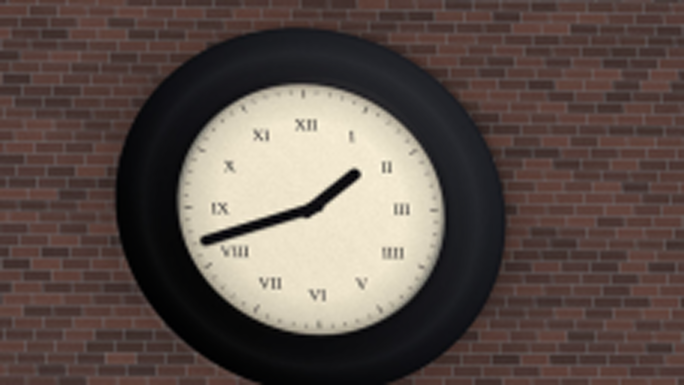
{"hour": 1, "minute": 42}
